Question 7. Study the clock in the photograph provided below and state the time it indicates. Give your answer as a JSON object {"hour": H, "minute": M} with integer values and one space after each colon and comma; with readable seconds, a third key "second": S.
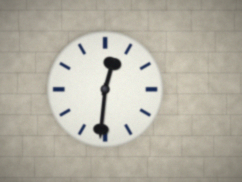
{"hour": 12, "minute": 31}
